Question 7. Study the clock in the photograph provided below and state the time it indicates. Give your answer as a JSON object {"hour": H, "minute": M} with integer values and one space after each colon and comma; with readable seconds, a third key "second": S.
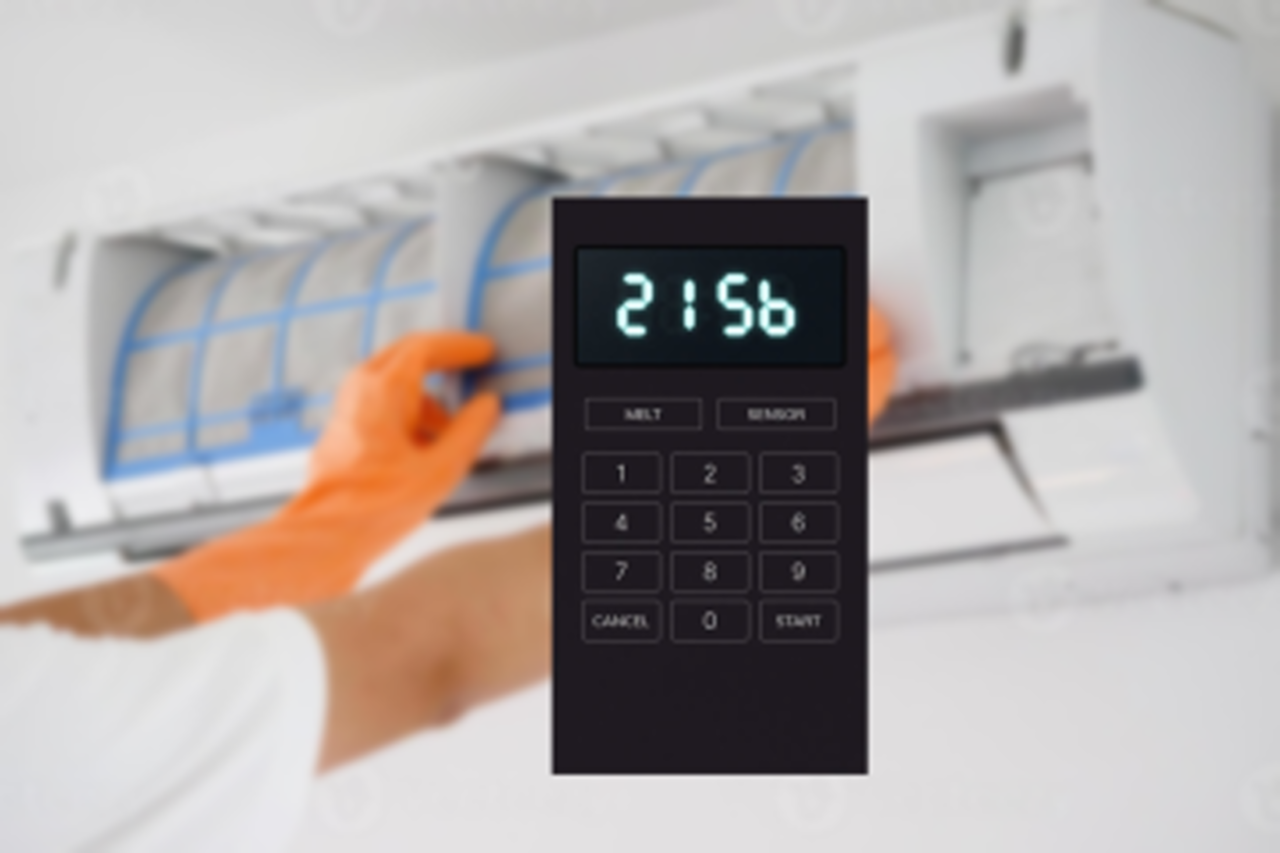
{"hour": 21, "minute": 56}
